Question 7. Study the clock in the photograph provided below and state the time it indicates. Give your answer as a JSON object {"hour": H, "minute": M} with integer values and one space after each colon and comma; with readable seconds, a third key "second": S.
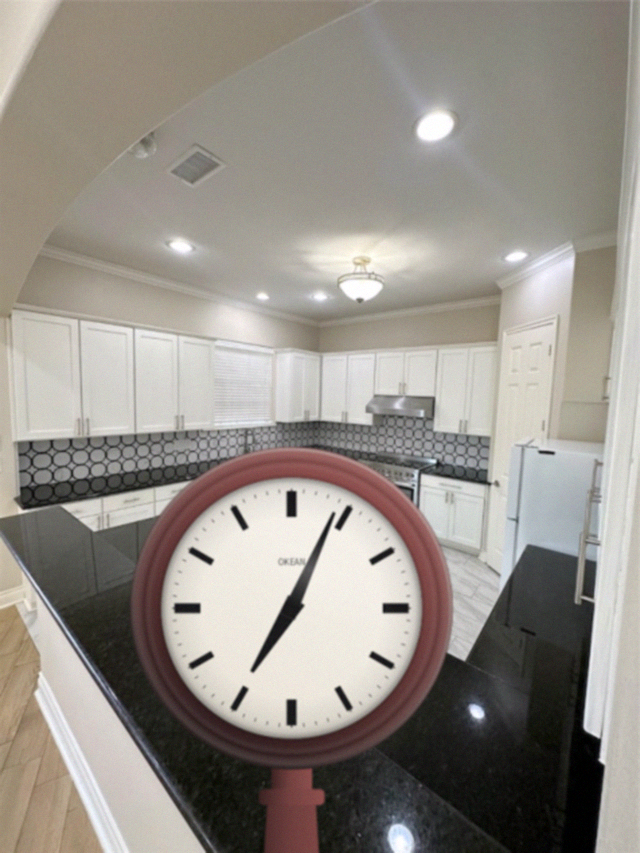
{"hour": 7, "minute": 4}
